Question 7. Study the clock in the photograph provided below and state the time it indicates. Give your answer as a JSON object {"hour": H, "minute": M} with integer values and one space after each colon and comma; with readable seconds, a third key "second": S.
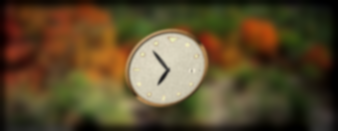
{"hour": 6, "minute": 53}
